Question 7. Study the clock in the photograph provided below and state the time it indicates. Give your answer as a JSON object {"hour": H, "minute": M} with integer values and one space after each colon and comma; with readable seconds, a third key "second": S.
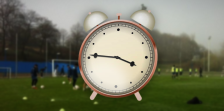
{"hour": 3, "minute": 46}
